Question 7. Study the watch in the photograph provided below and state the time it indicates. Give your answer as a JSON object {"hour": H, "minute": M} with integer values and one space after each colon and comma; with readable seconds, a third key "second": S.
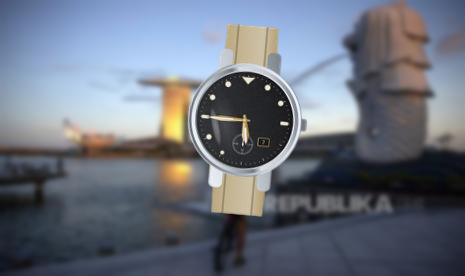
{"hour": 5, "minute": 45}
